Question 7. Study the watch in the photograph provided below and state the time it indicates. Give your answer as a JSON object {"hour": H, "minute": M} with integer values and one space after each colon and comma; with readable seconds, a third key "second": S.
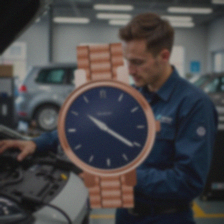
{"hour": 10, "minute": 21}
